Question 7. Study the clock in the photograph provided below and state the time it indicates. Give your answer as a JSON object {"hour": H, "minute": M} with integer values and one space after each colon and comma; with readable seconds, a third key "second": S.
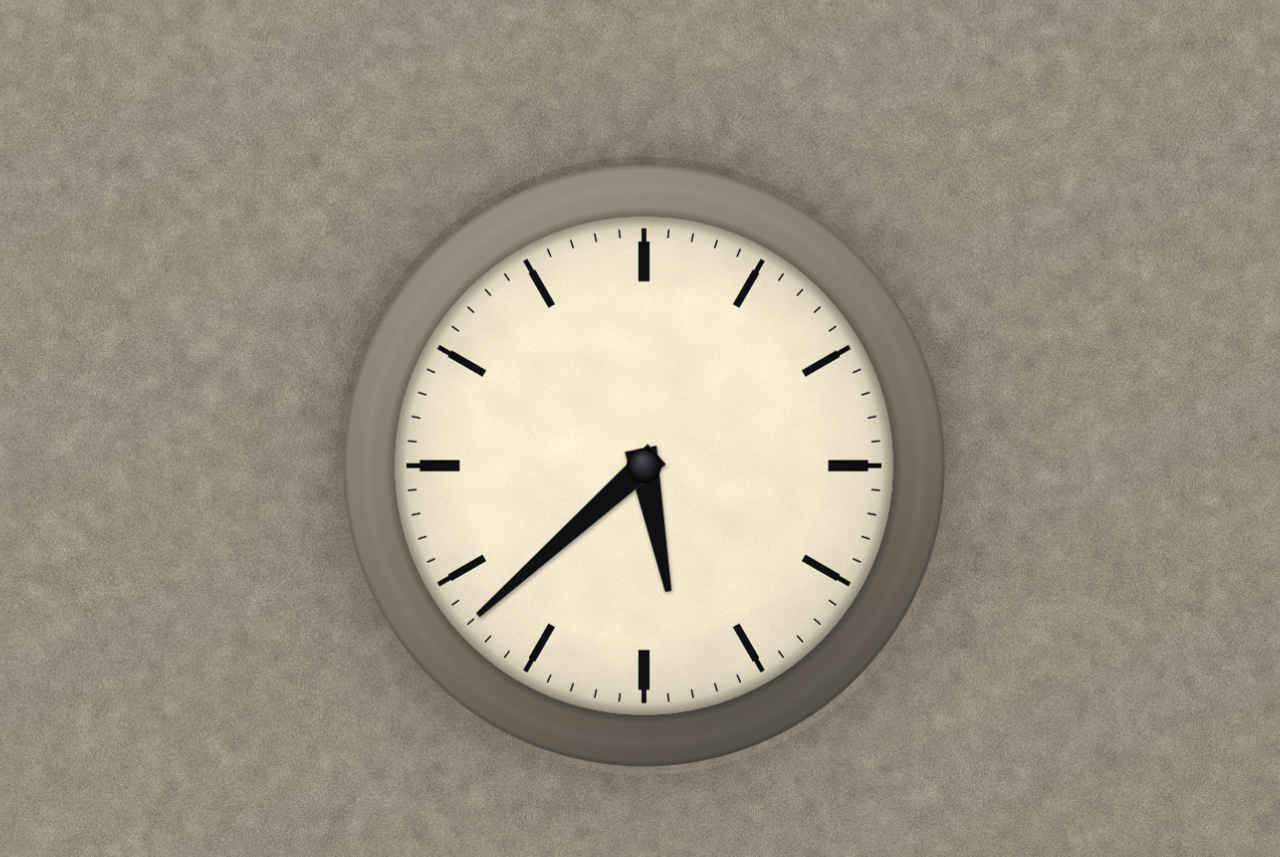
{"hour": 5, "minute": 38}
